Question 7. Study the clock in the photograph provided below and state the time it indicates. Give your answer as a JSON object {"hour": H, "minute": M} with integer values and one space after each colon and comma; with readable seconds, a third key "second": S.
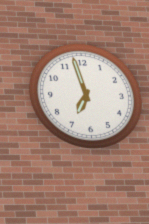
{"hour": 6, "minute": 58}
